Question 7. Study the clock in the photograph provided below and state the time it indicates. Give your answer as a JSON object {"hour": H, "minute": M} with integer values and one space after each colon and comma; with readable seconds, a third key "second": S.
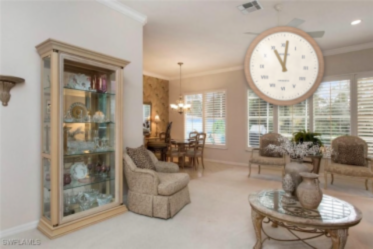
{"hour": 11, "minute": 1}
